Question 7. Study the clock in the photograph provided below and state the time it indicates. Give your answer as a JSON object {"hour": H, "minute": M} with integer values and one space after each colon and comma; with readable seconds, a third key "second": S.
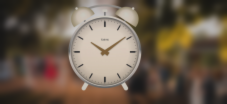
{"hour": 10, "minute": 9}
